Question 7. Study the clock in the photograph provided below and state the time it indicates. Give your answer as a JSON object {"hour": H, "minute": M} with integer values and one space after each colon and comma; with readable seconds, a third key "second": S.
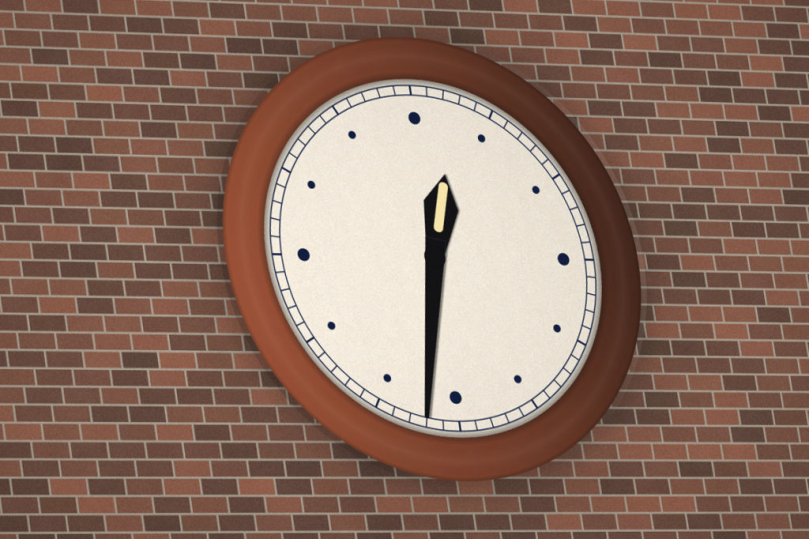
{"hour": 12, "minute": 32}
